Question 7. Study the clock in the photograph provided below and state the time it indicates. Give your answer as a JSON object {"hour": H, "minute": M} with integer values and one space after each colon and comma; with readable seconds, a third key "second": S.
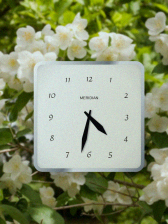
{"hour": 4, "minute": 32}
